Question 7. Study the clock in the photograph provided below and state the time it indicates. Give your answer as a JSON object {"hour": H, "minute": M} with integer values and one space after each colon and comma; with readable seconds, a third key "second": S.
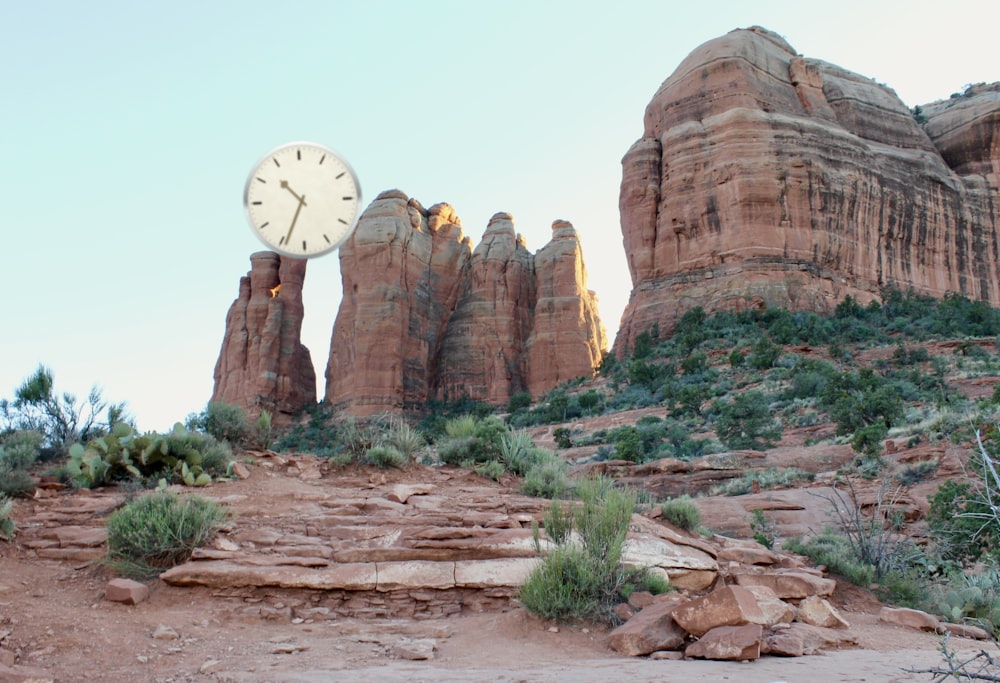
{"hour": 10, "minute": 34}
